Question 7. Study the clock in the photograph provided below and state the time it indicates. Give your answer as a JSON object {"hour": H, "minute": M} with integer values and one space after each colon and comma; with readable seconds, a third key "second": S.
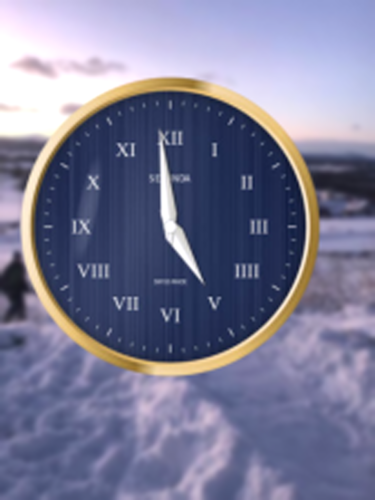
{"hour": 4, "minute": 59}
